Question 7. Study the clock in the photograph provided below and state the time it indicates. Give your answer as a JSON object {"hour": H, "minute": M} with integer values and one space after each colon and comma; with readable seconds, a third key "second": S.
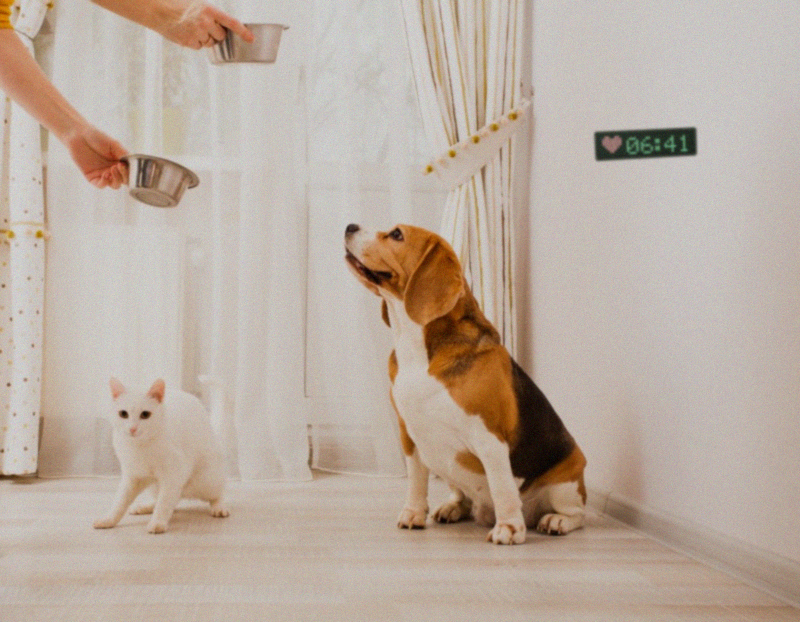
{"hour": 6, "minute": 41}
